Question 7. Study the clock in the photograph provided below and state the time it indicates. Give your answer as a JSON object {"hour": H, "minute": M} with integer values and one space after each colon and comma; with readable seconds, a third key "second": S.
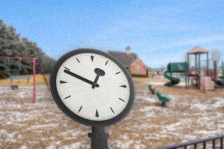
{"hour": 12, "minute": 49}
